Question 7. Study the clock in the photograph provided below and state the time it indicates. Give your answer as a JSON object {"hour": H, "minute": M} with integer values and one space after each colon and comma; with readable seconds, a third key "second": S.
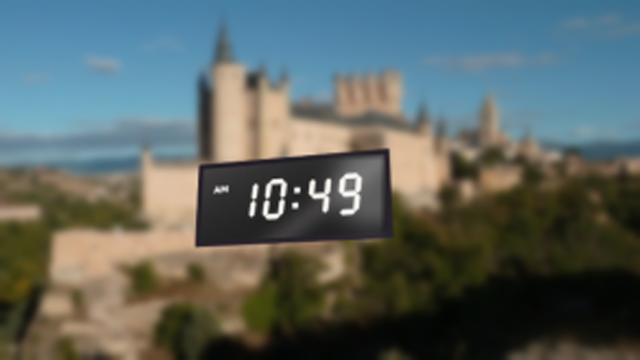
{"hour": 10, "minute": 49}
